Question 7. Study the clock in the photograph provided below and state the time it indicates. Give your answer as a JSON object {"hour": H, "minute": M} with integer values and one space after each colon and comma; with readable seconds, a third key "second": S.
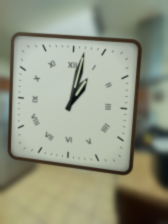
{"hour": 1, "minute": 2}
